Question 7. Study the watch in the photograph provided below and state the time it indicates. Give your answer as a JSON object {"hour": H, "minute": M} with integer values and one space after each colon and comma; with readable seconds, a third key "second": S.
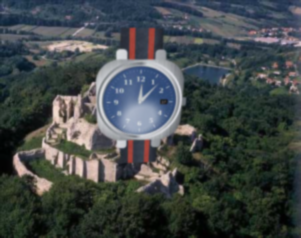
{"hour": 12, "minute": 7}
